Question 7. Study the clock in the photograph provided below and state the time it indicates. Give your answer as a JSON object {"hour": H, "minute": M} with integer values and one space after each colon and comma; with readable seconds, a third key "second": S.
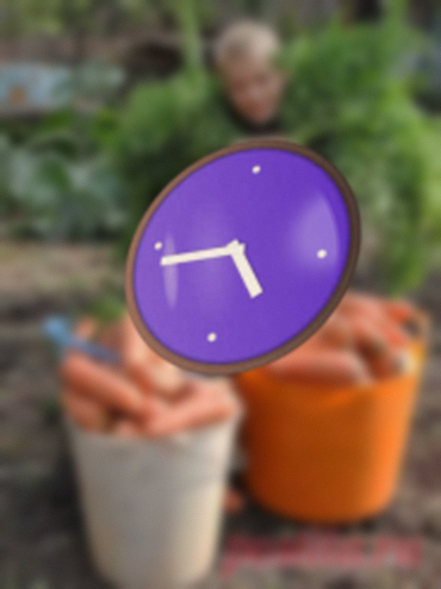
{"hour": 4, "minute": 43}
